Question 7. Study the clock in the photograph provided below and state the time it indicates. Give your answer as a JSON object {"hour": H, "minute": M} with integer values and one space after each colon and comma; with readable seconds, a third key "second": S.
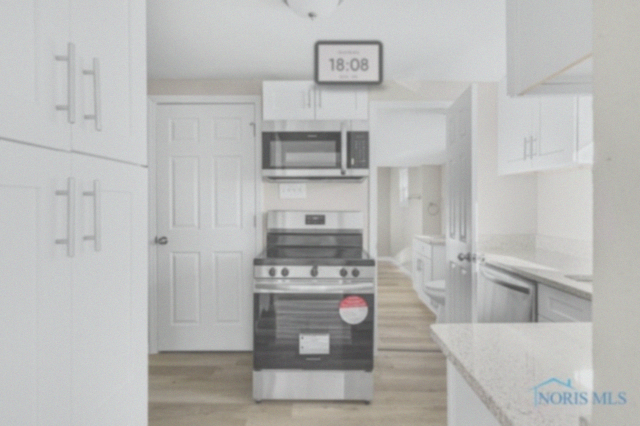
{"hour": 18, "minute": 8}
